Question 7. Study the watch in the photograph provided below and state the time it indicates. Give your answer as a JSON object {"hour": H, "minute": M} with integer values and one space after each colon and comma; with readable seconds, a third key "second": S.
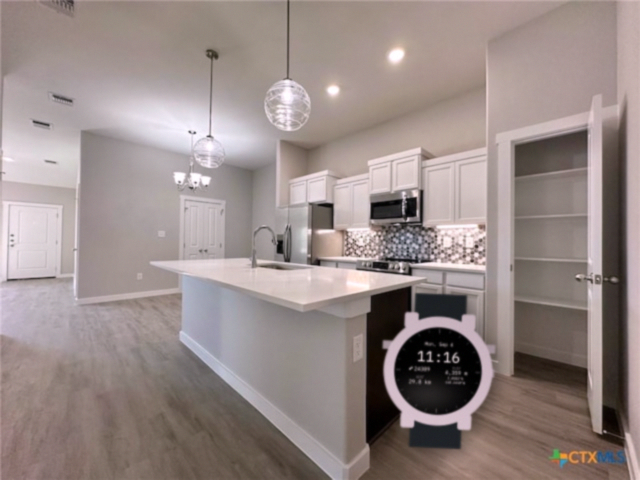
{"hour": 11, "minute": 16}
